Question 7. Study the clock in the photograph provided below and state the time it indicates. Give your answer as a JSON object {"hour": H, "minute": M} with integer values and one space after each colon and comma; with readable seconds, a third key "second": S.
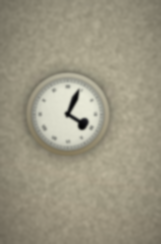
{"hour": 4, "minute": 4}
